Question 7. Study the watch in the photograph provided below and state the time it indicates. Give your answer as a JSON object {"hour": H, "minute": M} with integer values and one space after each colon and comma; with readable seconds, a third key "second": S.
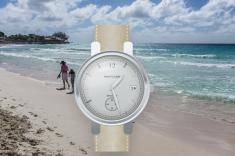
{"hour": 1, "minute": 27}
